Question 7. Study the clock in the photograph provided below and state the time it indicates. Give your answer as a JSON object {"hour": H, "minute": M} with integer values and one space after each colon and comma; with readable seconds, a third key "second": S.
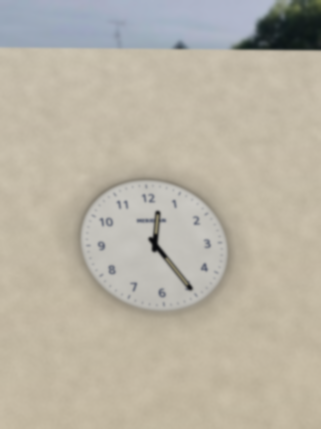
{"hour": 12, "minute": 25}
